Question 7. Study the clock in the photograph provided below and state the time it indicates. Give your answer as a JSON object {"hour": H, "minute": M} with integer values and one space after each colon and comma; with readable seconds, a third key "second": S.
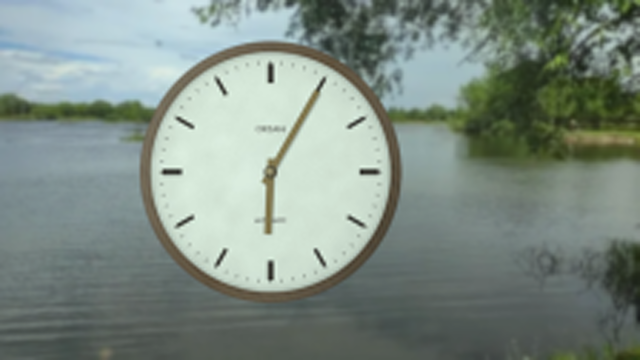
{"hour": 6, "minute": 5}
